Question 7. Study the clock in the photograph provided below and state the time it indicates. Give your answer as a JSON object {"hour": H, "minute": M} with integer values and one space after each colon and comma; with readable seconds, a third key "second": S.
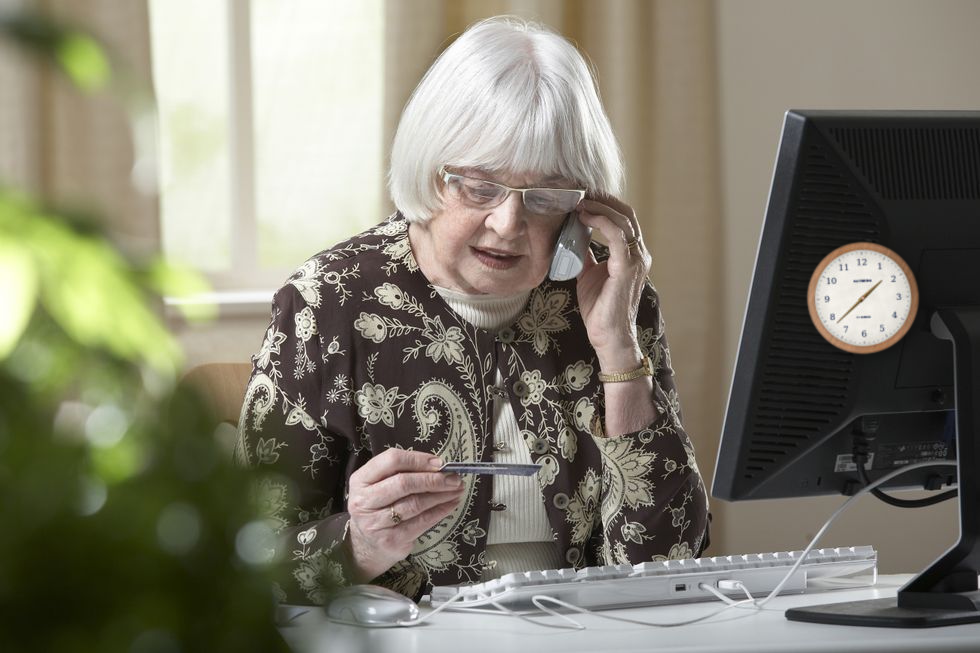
{"hour": 1, "minute": 38}
